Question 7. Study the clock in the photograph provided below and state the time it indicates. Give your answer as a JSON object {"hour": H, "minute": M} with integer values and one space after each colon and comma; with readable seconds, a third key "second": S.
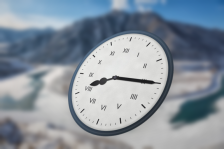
{"hour": 8, "minute": 15}
